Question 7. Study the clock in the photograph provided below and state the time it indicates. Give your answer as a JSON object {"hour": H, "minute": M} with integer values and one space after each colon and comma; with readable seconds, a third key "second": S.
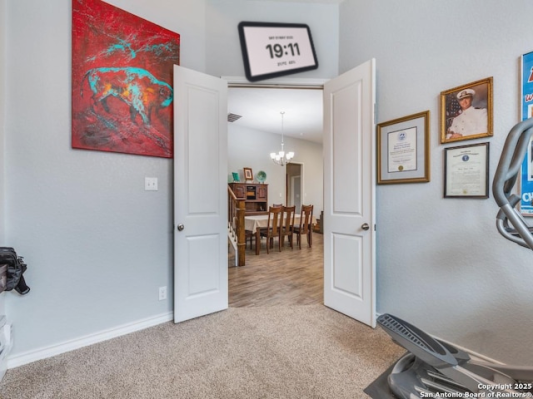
{"hour": 19, "minute": 11}
